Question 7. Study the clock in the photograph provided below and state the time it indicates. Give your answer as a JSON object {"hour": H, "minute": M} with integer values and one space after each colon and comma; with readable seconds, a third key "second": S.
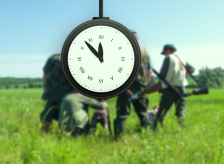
{"hour": 11, "minute": 53}
